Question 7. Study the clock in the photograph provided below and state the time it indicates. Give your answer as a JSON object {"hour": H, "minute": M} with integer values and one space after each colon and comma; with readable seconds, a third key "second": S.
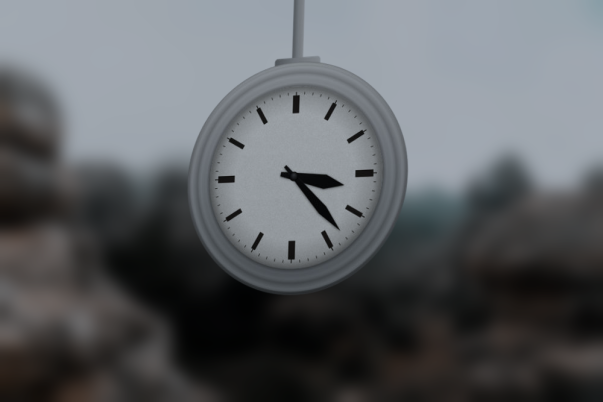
{"hour": 3, "minute": 23}
